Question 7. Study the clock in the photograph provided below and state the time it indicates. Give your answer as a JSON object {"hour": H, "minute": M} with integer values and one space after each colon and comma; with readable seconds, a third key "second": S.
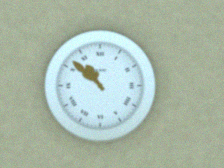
{"hour": 10, "minute": 52}
